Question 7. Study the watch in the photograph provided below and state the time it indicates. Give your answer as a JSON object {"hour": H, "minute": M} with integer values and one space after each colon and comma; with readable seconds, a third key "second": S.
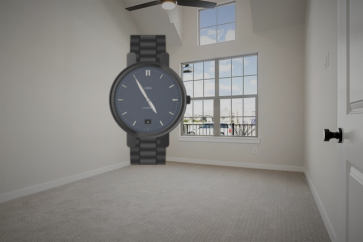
{"hour": 4, "minute": 55}
